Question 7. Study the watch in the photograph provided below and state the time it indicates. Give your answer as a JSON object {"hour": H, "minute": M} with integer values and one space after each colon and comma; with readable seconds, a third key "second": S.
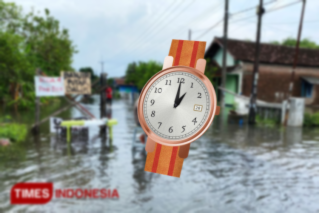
{"hour": 1, "minute": 0}
